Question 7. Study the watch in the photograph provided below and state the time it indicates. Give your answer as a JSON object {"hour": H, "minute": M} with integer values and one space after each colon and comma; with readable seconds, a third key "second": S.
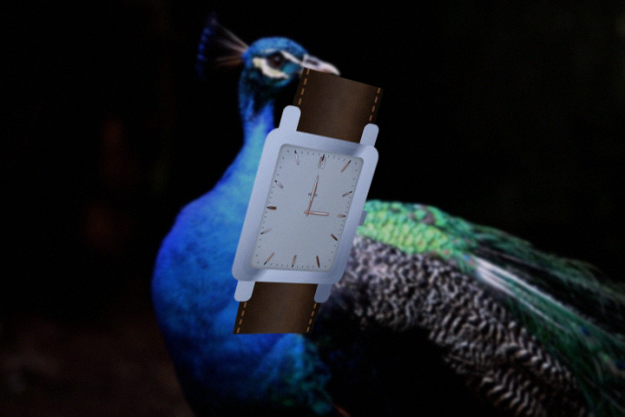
{"hour": 3, "minute": 0}
